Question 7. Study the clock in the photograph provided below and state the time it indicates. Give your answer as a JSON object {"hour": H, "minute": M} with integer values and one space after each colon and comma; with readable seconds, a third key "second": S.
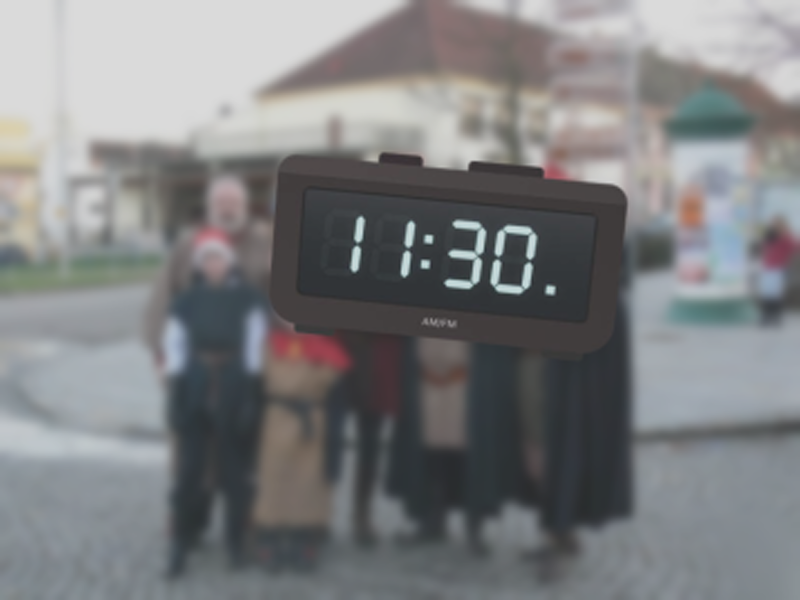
{"hour": 11, "minute": 30}
